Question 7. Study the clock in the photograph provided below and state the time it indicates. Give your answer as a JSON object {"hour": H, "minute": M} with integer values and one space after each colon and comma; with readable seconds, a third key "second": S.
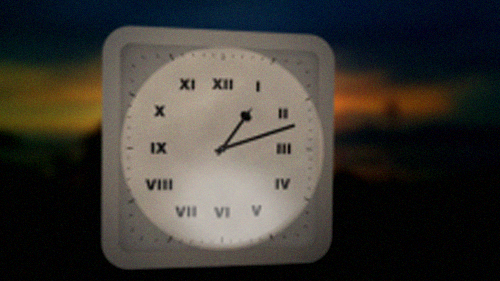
{"hour": 1, "minute": 12}
